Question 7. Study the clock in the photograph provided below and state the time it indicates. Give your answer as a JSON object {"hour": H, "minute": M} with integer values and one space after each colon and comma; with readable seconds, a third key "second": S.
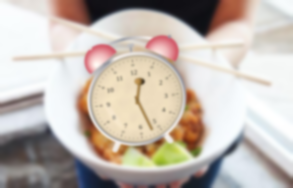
{"hour": 12, "minute": 27}
